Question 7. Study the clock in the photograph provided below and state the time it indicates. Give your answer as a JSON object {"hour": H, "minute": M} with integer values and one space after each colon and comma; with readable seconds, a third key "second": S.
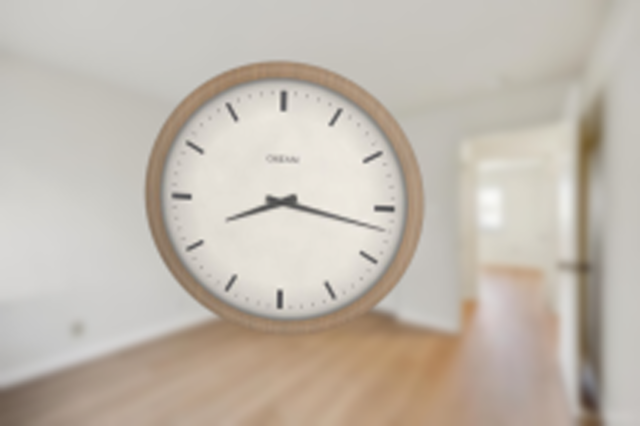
{"hour": 8, "minute": 17}
